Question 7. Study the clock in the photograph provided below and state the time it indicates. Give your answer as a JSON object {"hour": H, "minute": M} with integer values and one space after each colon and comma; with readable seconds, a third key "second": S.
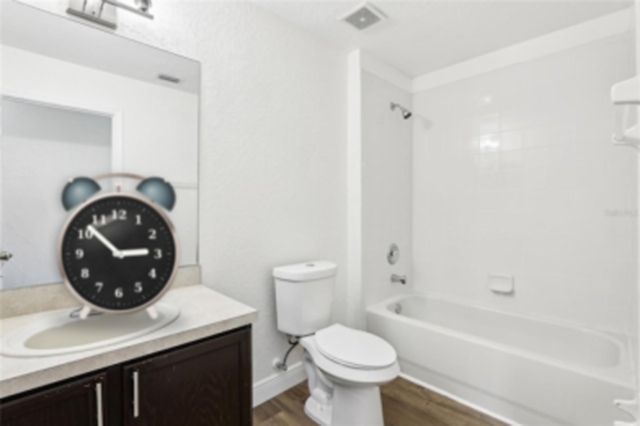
{"hour": 2, "minute": 52}
